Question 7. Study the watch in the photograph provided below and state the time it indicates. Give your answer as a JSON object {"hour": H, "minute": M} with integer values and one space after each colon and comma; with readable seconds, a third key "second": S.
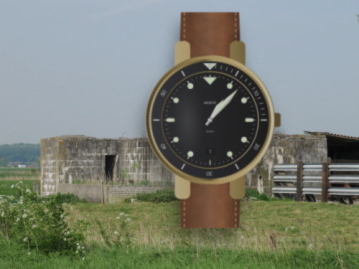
{"hour": 1, "minute": 7}
